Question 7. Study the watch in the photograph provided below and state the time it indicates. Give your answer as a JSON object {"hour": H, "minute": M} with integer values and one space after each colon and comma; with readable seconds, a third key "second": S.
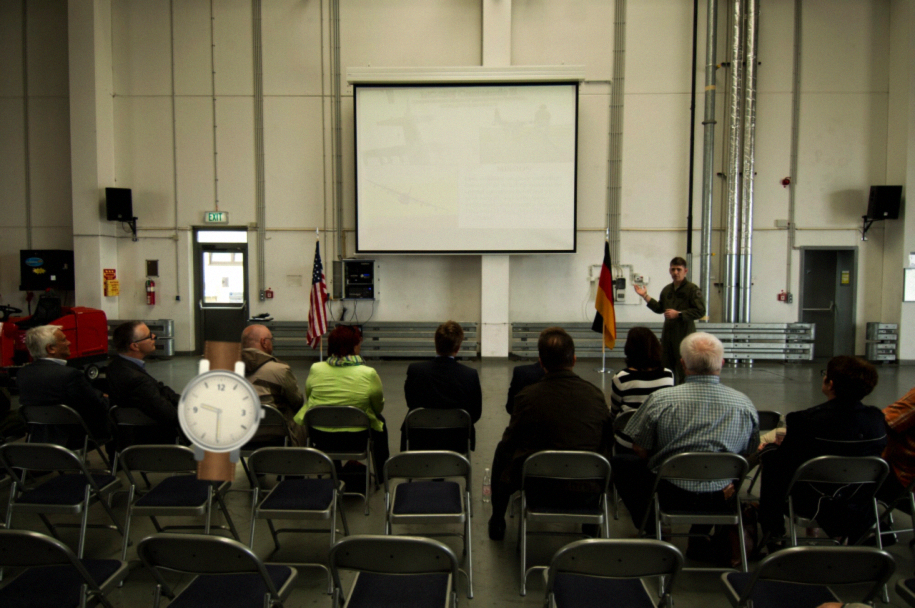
{"hour": 9, "minute": 30}
